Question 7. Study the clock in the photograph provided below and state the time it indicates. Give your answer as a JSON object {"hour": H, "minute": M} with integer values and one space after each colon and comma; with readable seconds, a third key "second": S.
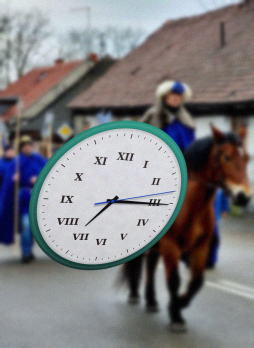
{"hour": 7, "minute": 15, "second": 13}
